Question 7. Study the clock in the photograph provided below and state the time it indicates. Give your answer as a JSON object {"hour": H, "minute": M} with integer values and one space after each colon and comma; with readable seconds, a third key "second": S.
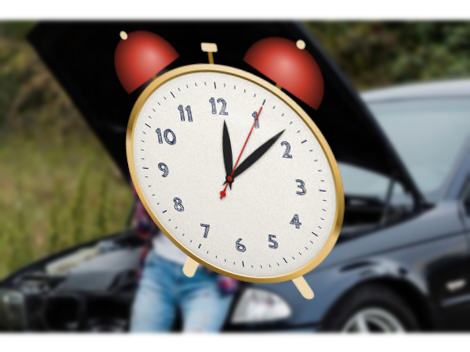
{"hour": 12, "minute": 8, "second": 5}
